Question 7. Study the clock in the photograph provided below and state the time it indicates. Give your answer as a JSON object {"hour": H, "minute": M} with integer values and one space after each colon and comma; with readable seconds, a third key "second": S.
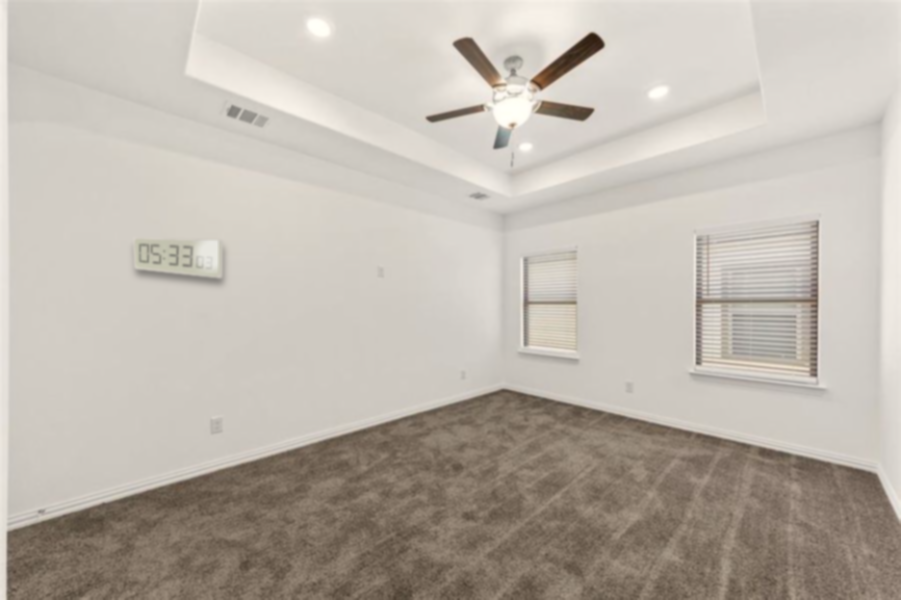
{"hour": 5, "minute": 33}
